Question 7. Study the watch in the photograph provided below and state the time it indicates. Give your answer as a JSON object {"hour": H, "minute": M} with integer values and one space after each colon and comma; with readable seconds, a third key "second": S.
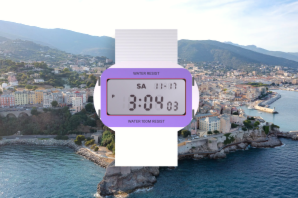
{"hour": 3, "minute": 4, "second": 3}
